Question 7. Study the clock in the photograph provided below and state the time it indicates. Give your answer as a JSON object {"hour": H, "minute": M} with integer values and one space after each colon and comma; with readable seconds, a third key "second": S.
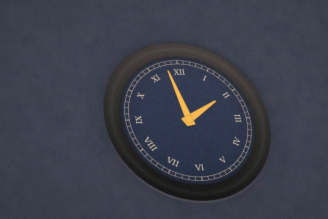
{"hour": 1, "minute": 58}
